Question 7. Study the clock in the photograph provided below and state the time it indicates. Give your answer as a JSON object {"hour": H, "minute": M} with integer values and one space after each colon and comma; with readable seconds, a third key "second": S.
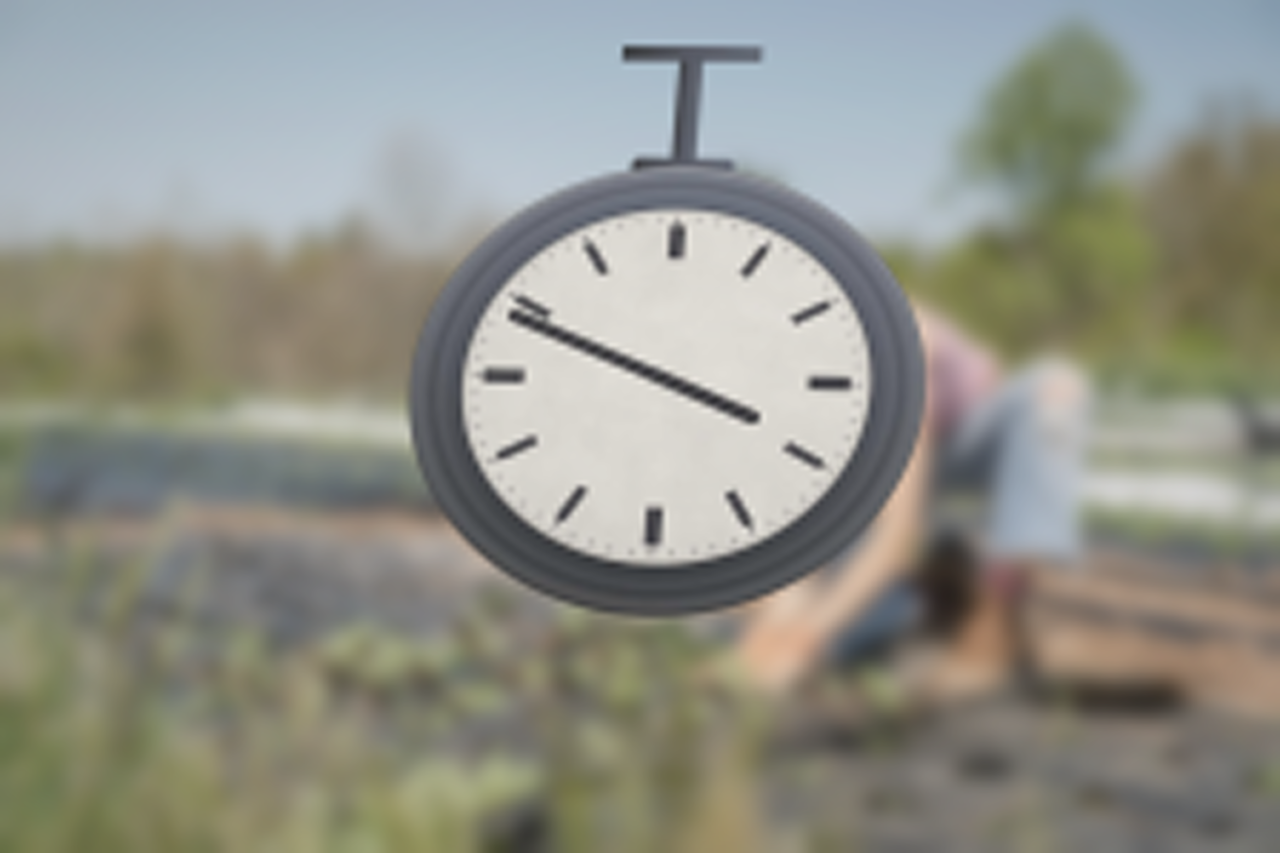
{"hour": 3, "minute": 49}
